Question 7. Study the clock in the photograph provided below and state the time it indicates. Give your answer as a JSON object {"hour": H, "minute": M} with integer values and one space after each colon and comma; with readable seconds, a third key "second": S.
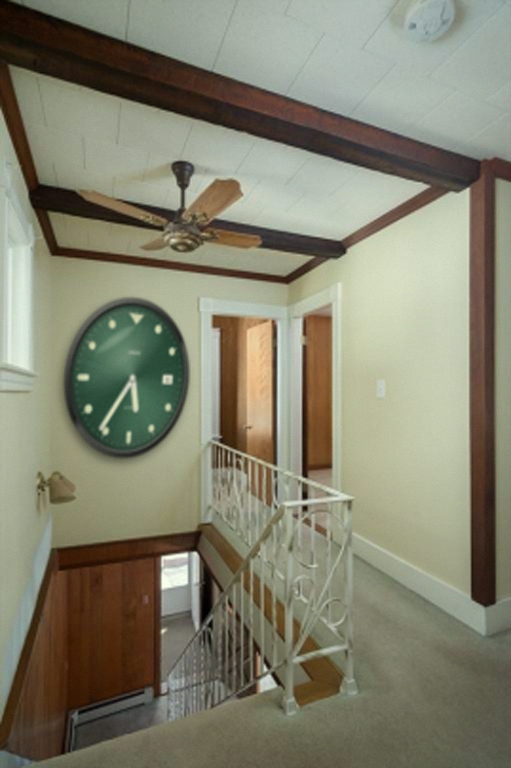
{"hour": 5, "minute": 36}
